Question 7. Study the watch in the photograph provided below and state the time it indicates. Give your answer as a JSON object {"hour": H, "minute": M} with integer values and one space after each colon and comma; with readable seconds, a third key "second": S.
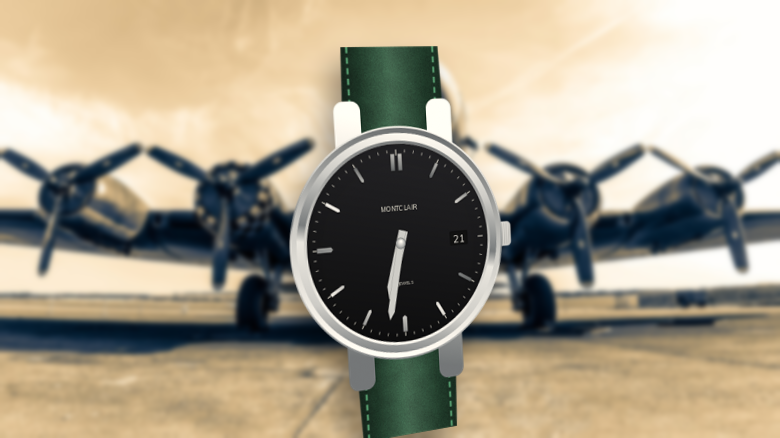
{"hour": 6, "minute": 32}
